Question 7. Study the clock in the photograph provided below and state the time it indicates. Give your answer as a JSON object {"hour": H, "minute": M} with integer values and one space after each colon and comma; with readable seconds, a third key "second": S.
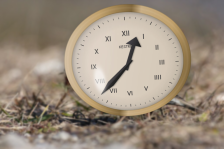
{"hour": 12, "minute": 37}
